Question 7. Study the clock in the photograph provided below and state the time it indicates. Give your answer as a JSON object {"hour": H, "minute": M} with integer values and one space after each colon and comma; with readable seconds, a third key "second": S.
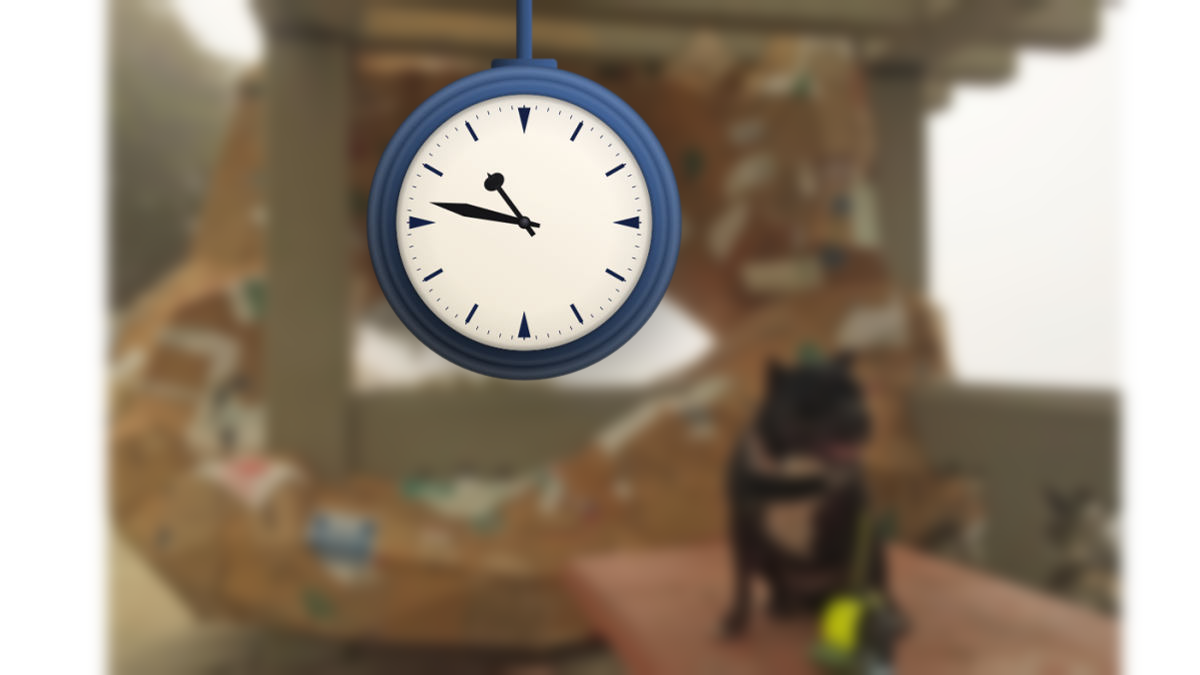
{"hour": 10, "minute": 47}
